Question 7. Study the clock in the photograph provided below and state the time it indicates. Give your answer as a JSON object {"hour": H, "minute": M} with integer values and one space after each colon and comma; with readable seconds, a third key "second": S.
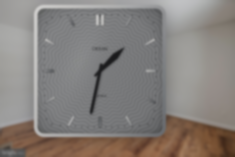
{"hour": 1, "minute": 32}
